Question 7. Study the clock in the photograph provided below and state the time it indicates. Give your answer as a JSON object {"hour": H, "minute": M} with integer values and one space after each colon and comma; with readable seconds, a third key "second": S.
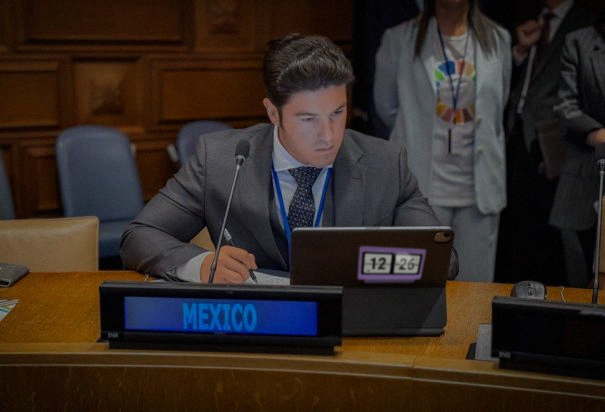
{"hour": 12, "minute": 26}
